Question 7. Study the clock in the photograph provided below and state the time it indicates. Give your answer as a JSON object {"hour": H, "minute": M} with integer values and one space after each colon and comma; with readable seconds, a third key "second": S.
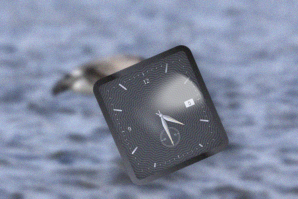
{"hour": 4, "minute": 30}
